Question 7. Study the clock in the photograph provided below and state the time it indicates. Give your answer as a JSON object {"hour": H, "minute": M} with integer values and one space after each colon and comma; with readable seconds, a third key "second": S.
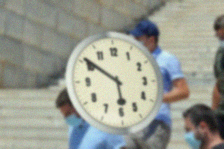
{"hour": 5, "minute": 51}
